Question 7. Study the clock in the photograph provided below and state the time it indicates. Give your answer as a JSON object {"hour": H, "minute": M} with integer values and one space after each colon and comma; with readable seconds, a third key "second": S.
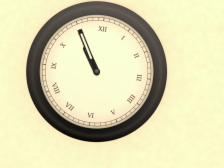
{"hour": 10, "minute": 55}
